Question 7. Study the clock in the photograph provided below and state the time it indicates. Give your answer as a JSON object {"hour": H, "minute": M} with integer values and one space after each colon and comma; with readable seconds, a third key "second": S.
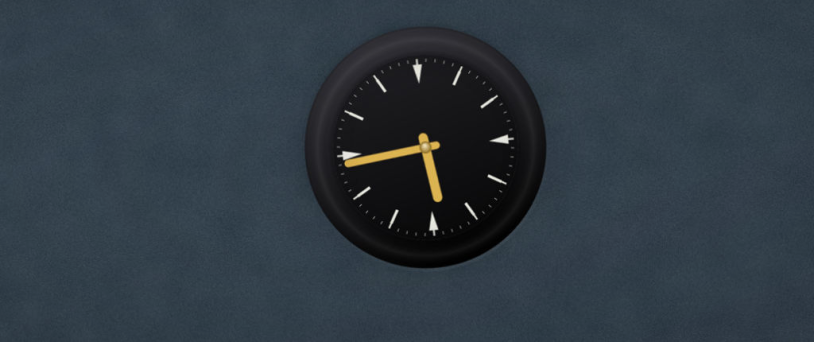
{"hour": 5, "minute": 44}
